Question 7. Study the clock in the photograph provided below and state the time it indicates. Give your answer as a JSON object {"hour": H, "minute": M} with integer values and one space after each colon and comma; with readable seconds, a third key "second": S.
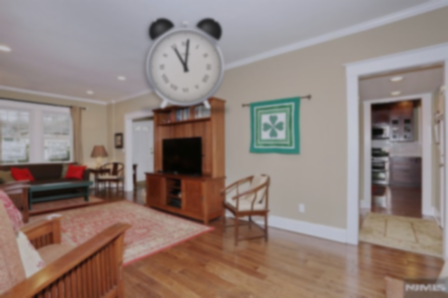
{"hour": 11, "minute": 1}
